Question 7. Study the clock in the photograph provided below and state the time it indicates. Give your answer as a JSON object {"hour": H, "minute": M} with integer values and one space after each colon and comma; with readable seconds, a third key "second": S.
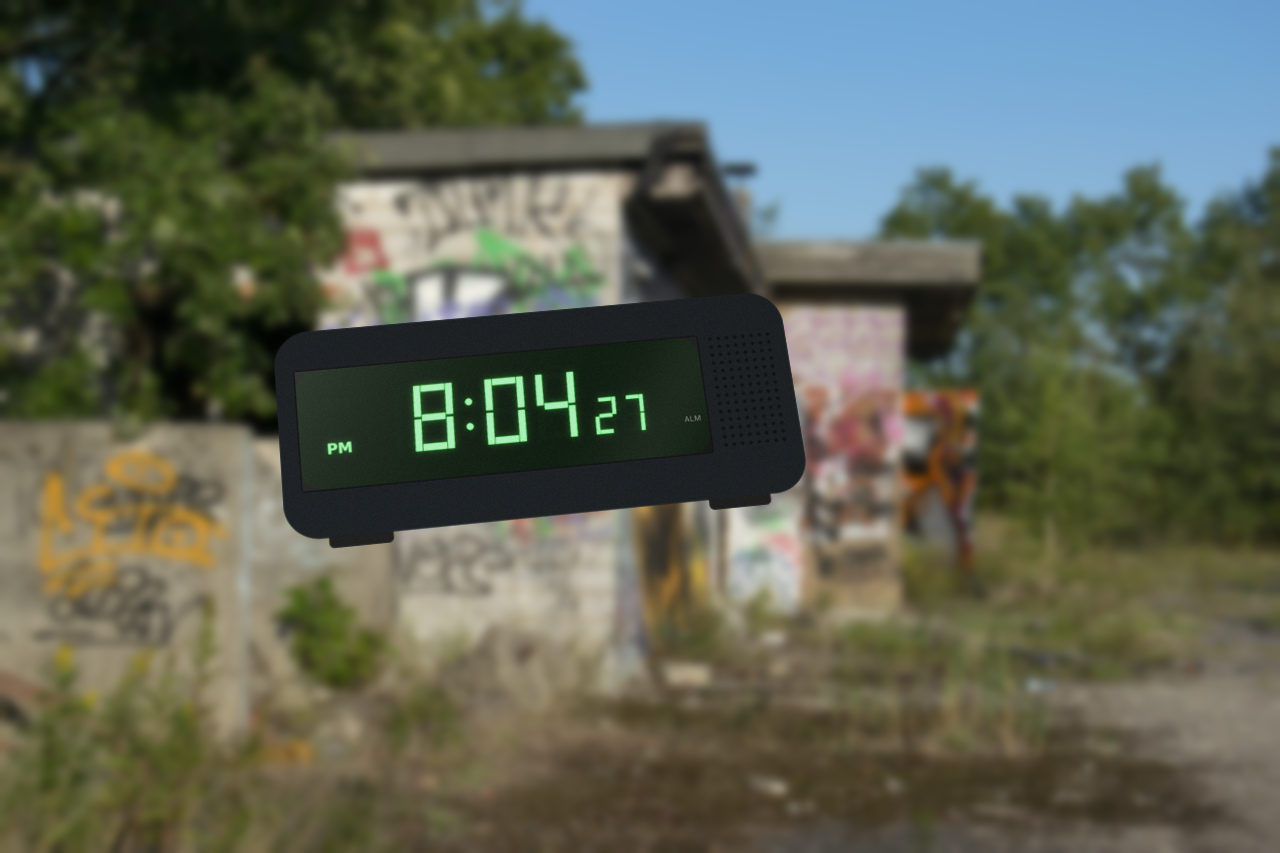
{"hour": 8, "minute": 4, "second": 27}
